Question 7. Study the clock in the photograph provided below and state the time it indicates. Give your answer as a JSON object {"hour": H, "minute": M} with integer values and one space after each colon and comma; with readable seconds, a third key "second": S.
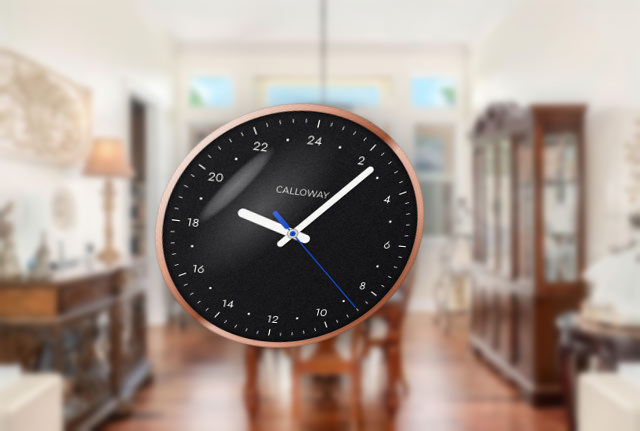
{"hour": 19, "minute": 6, "second": 22}
